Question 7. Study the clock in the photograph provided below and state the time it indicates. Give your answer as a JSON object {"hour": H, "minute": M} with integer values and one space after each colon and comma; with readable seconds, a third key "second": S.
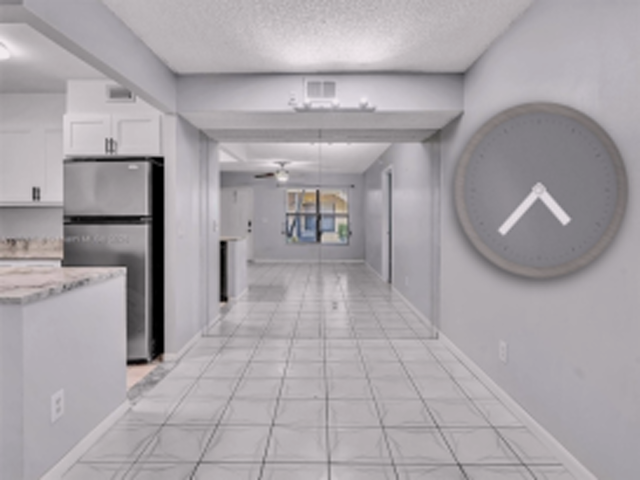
{"hour": 4, "minute": 37}
